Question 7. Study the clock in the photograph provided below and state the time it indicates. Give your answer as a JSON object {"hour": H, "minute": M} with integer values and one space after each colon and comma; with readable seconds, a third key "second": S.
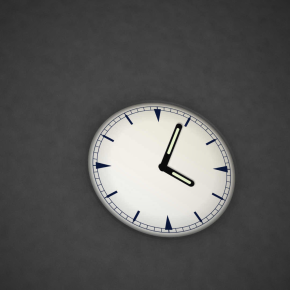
{"hour": 4, "minute": 4}
